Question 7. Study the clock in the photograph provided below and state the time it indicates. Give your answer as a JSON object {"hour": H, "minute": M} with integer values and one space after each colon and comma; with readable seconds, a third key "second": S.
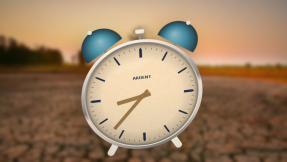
{"hour": 8, "minute": 37}
